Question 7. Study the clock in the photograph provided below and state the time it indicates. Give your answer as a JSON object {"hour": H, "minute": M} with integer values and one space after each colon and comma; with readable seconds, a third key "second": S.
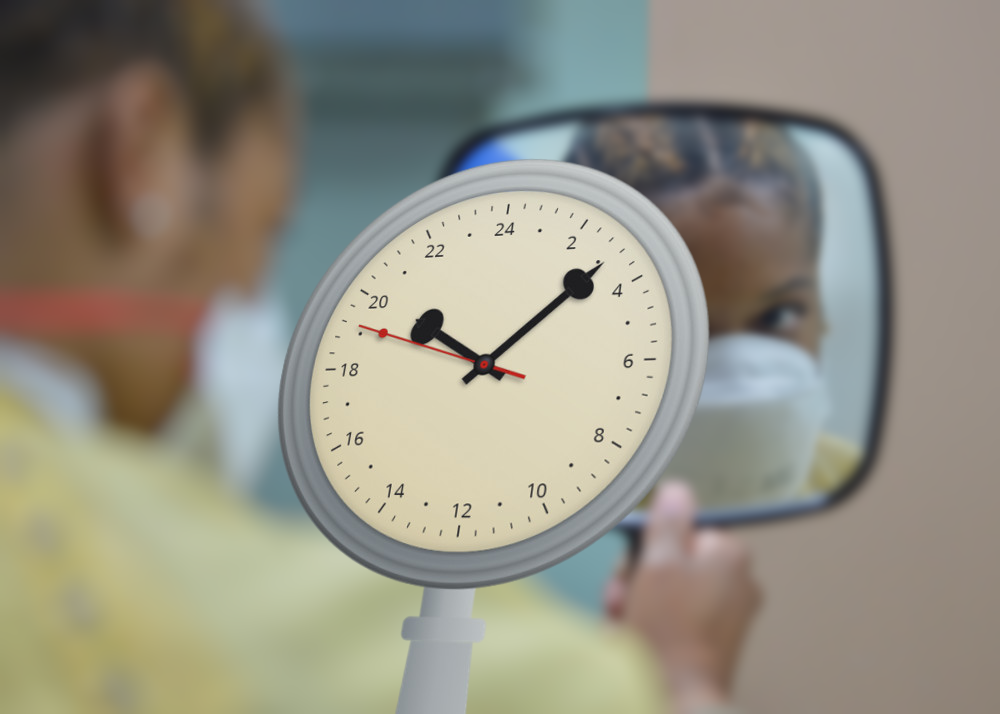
{"hour": 20, "minute": 7, "second": 48}
